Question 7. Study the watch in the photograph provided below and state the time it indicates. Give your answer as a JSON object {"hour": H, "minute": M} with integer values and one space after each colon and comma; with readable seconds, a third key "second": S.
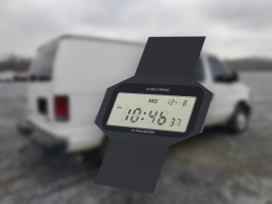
{"hour": 10, "minute": 46, "second": 37}
